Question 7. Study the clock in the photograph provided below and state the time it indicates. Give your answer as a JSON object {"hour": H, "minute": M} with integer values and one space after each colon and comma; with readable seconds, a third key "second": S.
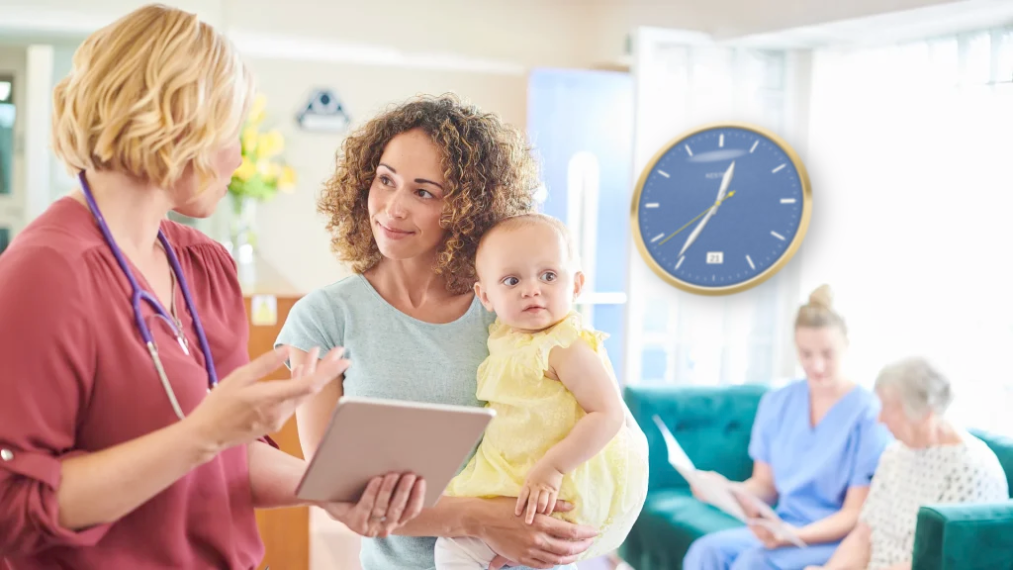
{"hour": 12, "minute": 35, "second": 39}
